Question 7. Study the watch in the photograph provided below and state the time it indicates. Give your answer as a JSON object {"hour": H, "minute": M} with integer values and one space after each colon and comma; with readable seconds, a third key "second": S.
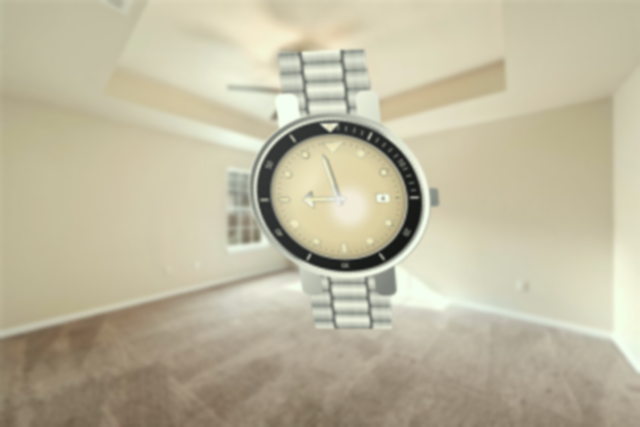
{"hour": 8, "minute": 58}
